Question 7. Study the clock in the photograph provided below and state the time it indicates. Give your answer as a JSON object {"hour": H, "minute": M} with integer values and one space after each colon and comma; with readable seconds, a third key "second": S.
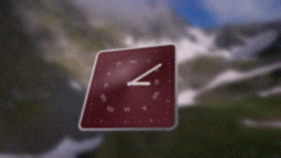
{"hour": 3, "minute": 9}
